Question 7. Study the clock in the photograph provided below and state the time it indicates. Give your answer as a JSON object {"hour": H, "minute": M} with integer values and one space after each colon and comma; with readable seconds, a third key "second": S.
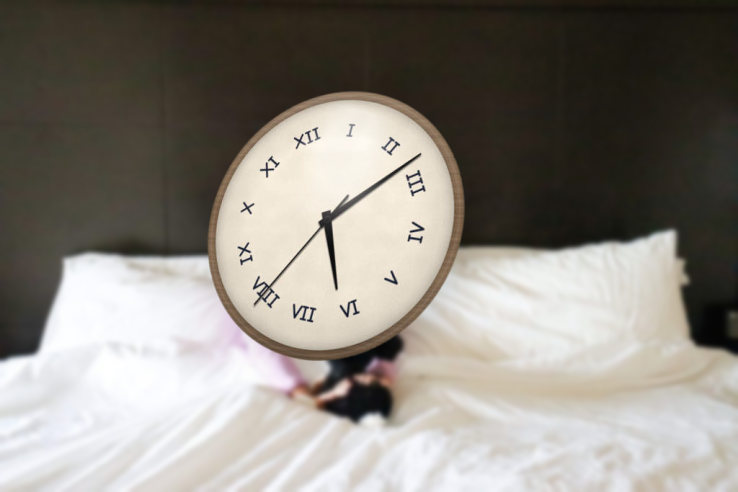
{"hour": 6, "minute": 12, "second": 40}
